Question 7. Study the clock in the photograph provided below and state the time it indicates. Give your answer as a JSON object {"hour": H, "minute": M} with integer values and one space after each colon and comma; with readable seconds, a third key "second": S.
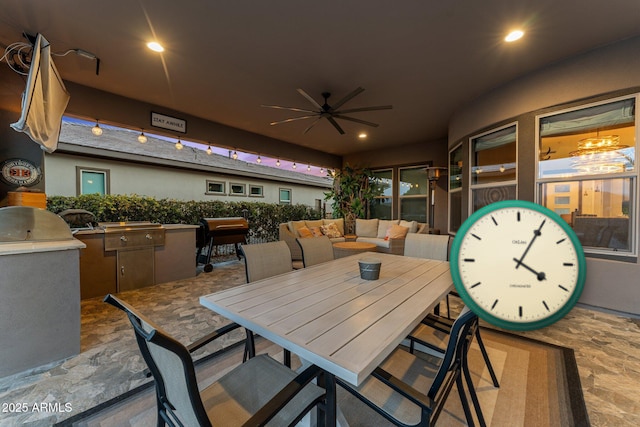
{"hour": 4, "minute": 5}
